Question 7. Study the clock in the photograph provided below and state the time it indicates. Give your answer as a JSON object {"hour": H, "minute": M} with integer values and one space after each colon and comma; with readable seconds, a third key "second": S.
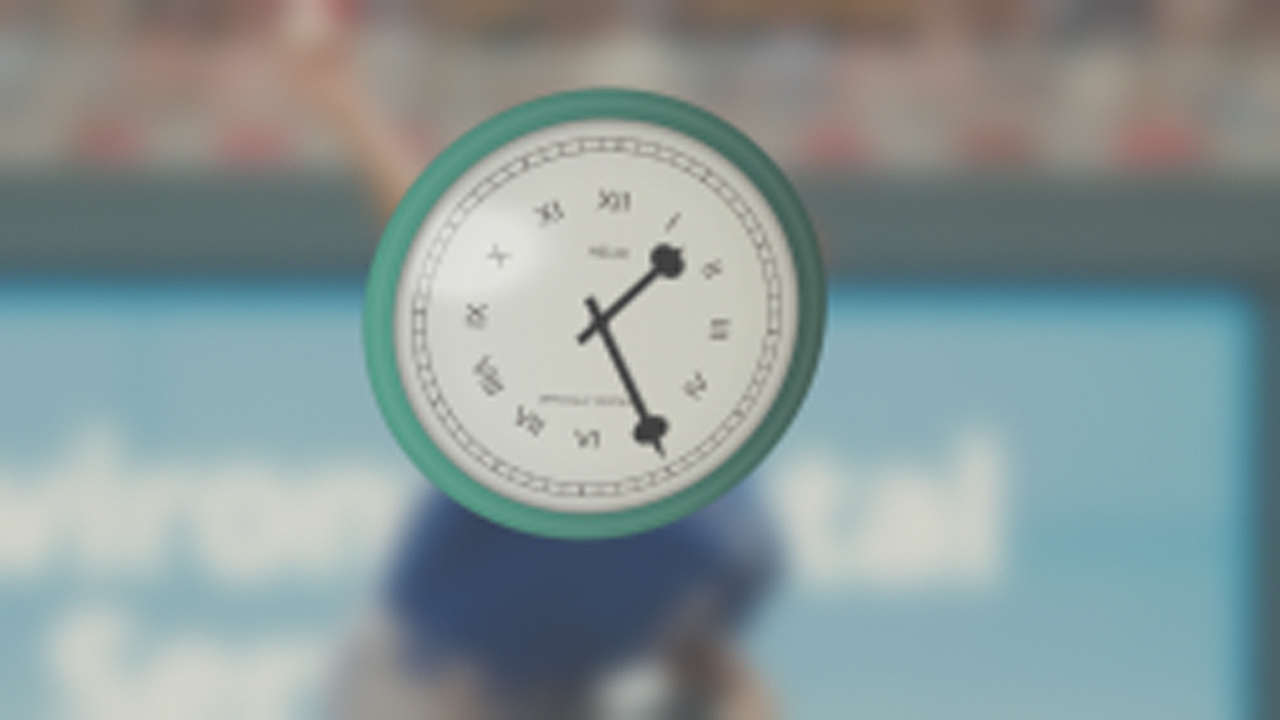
{"hour": 1, "minute": 25}
